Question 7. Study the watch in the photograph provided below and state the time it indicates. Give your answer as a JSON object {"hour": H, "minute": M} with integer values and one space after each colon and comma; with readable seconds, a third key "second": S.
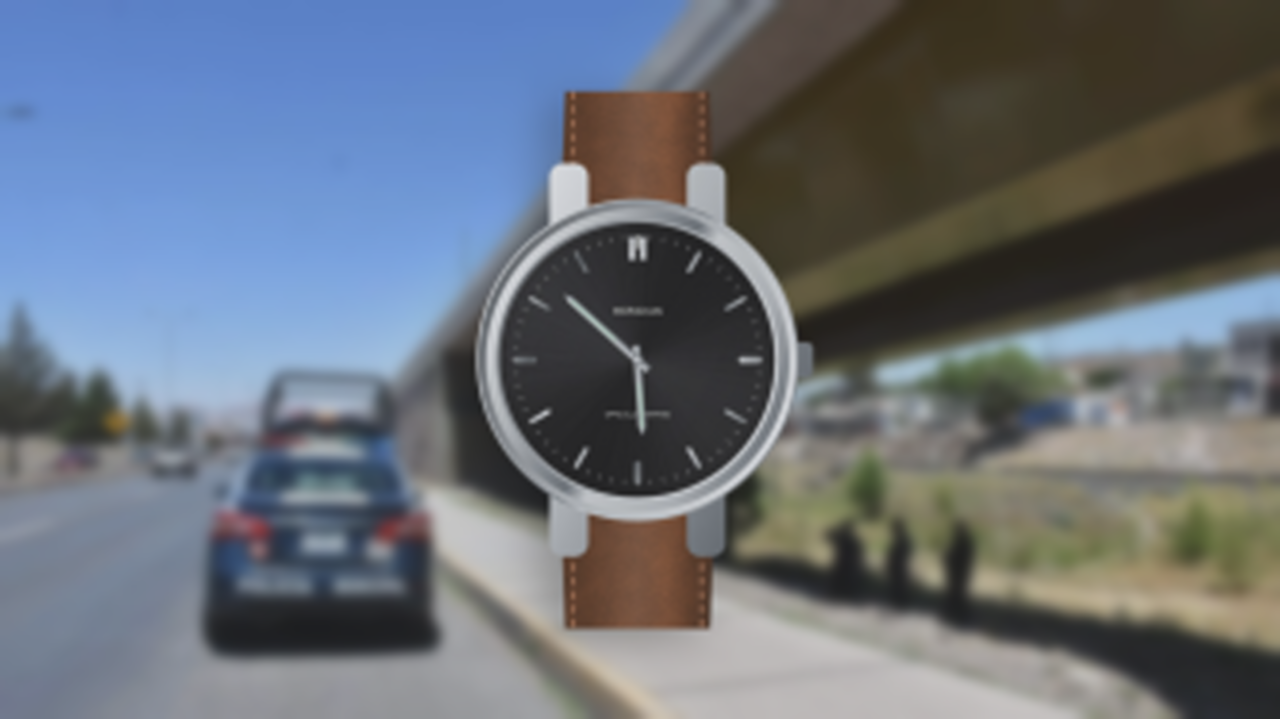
{"hour": 5, "minute": 52}
